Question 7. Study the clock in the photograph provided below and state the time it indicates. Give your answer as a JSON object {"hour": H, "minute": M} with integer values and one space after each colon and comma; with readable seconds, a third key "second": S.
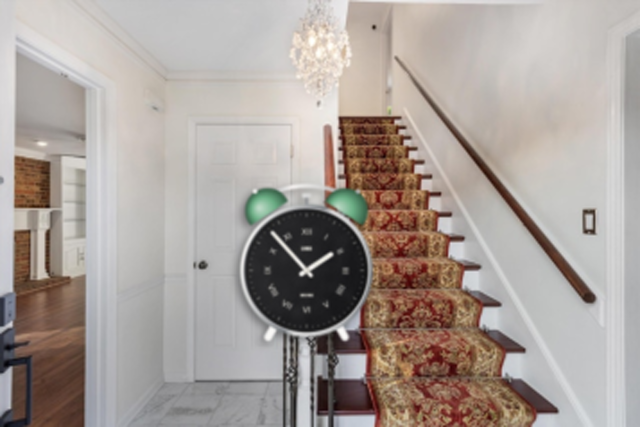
{"hour": 1, "minute": 53}
